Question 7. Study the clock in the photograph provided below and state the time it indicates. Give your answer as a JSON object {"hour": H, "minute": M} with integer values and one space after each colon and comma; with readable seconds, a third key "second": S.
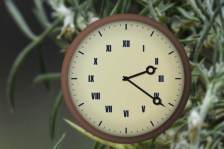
{"hour": 2, "minute": 21}
